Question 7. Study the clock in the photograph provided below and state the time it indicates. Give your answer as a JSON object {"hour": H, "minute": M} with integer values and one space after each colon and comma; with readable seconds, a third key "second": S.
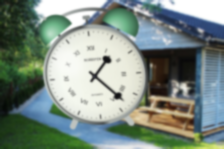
{"hour": 1, "minute": 23}
